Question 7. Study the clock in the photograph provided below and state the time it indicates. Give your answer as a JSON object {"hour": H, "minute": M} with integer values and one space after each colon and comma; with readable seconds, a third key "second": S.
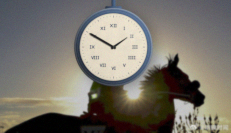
{"hour": 1, "minute": 50}
